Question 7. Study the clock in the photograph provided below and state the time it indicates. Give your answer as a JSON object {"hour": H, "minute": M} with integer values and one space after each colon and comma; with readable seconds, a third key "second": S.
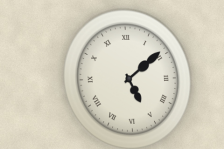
{"hour": 5, "minute": 9}
